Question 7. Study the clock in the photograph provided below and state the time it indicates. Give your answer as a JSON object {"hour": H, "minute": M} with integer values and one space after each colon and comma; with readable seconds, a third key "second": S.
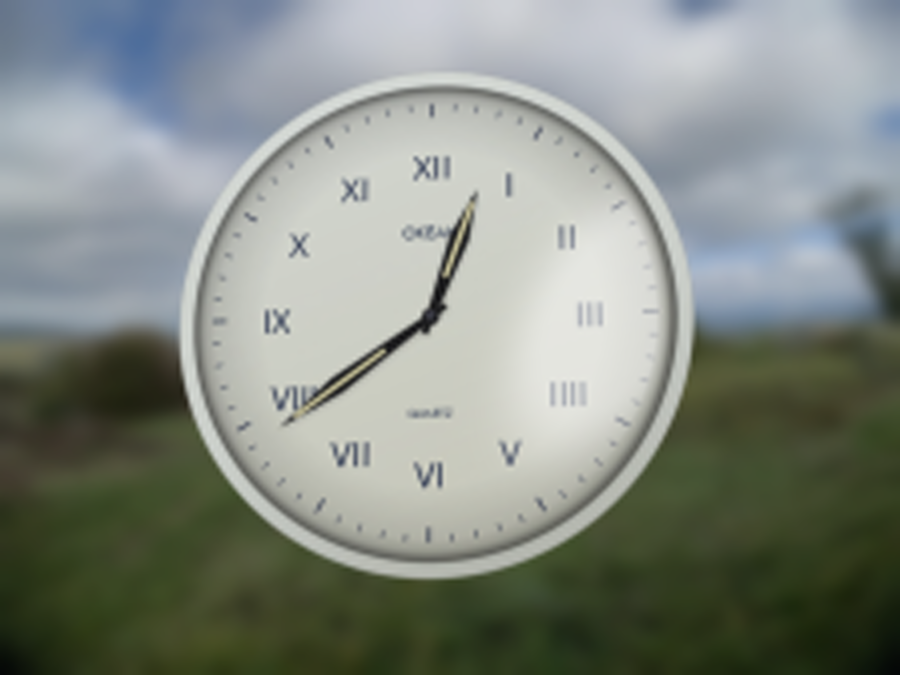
{"hour": 12, "minute": 39}
